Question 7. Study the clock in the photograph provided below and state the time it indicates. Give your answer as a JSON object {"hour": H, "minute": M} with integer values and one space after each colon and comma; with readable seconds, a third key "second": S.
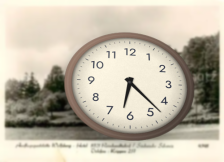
{"hour": 6, "minute": 23}
